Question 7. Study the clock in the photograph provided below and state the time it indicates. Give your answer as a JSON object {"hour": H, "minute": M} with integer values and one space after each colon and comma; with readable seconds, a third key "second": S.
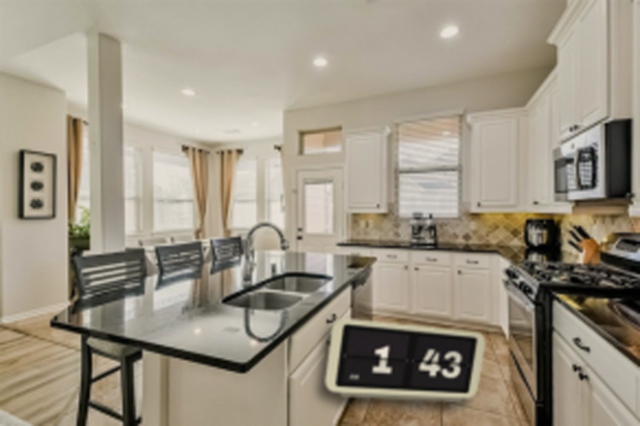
{"hour": 1, "minute": 43}
